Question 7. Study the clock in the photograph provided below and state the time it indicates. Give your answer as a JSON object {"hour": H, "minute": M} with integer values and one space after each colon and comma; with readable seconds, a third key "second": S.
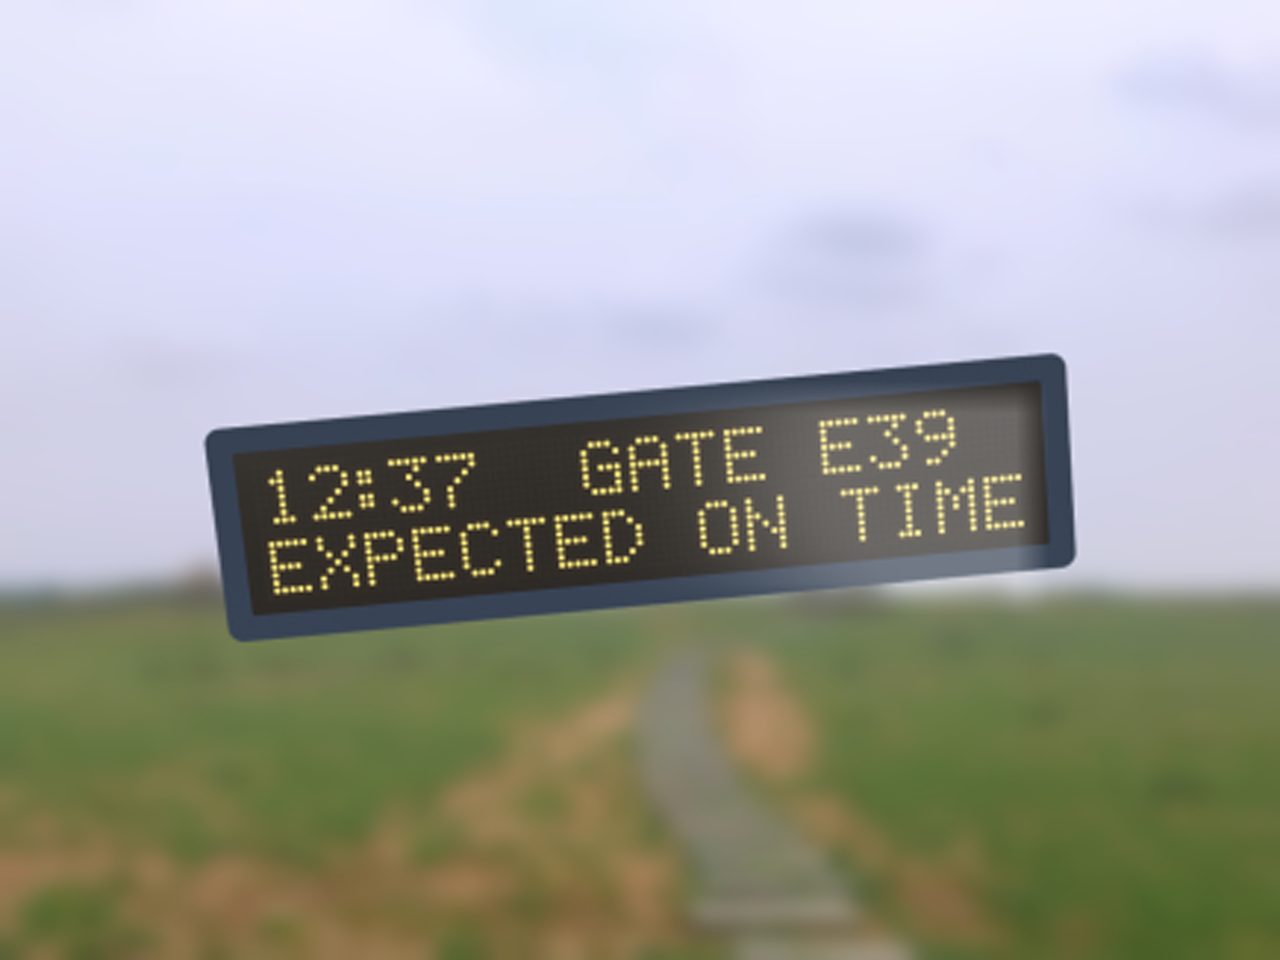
{"hour": 12, "minute": 37}
